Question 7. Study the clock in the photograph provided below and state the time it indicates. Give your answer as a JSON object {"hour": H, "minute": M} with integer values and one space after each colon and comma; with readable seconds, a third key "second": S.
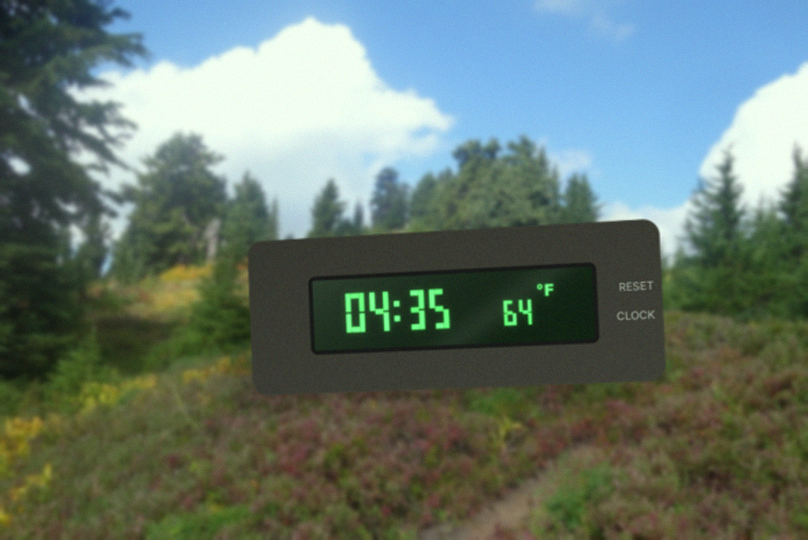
{"hour": 4, "minute": 35}
